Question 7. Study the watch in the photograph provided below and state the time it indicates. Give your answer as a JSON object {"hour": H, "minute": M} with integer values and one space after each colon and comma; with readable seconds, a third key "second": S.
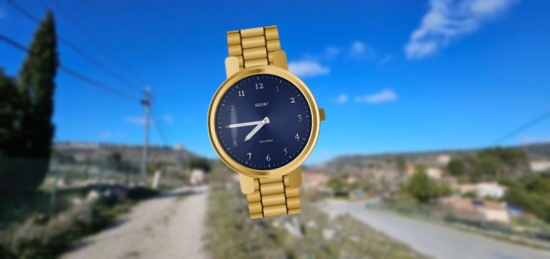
{"hour": 7, "minute": 45}
